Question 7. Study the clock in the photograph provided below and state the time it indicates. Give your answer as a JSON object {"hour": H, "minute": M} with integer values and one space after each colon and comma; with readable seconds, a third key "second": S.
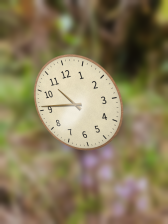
{"hour": 10, "minute": 46}
